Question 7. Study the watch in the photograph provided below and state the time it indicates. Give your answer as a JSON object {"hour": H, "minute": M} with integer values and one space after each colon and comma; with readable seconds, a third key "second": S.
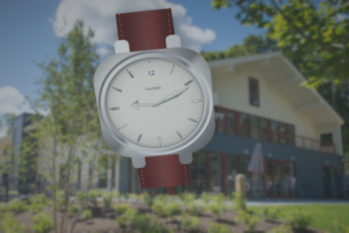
{"hour": 9, "minute": 11}
